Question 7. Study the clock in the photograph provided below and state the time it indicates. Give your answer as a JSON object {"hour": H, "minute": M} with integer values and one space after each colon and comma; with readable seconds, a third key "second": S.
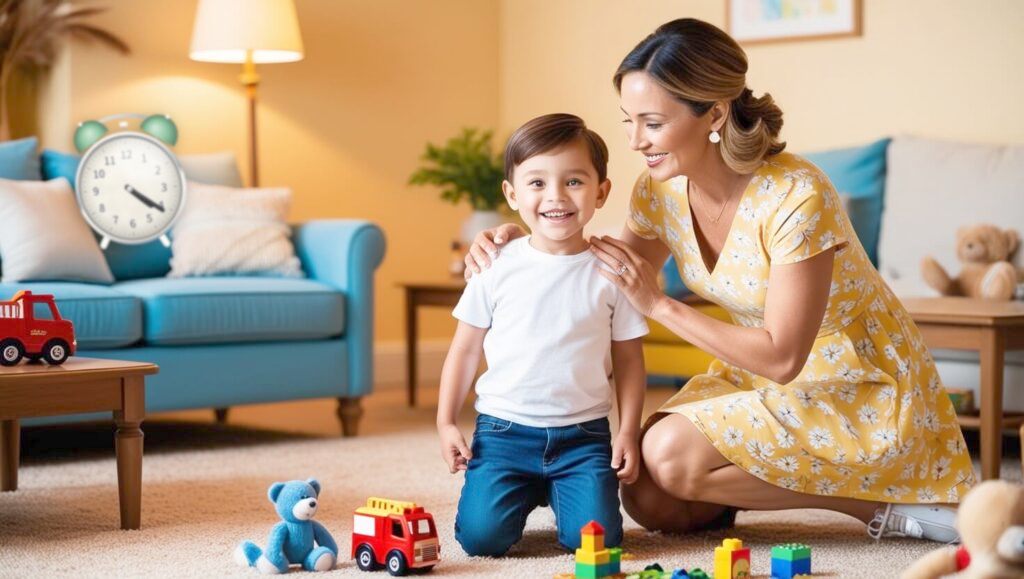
{"hour": 4, "minute": 21}
